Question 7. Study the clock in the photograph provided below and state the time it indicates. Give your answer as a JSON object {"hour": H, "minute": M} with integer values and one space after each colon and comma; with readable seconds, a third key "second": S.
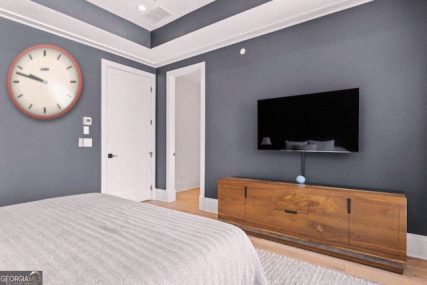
{"hour": 9, "minute": 48}
